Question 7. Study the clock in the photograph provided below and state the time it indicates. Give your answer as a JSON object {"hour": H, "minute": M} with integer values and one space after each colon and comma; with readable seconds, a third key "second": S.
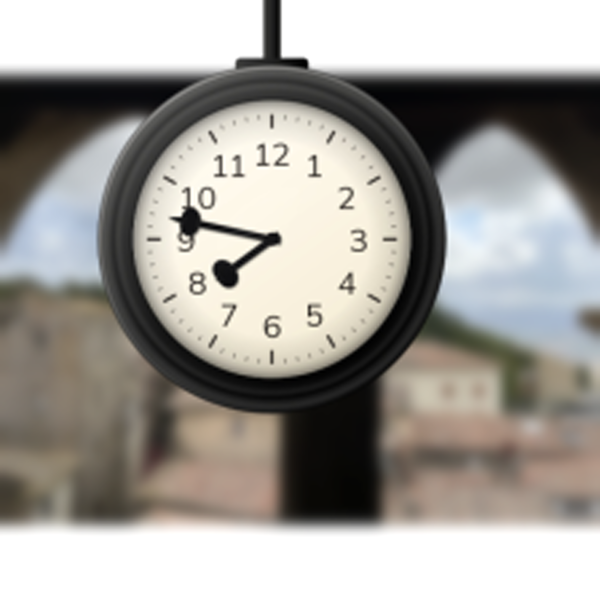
{"hour": 7, "minute": 47}
